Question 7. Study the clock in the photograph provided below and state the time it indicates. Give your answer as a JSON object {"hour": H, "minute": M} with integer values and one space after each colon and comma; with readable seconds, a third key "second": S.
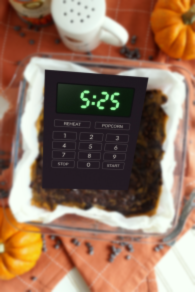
{"hour": 5, "minute": 25}
